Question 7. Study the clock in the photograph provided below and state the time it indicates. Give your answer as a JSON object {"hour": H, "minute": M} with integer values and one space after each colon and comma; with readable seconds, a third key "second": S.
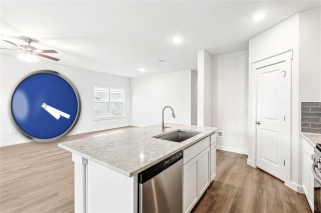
{"hour": 4, "minute": 19}
